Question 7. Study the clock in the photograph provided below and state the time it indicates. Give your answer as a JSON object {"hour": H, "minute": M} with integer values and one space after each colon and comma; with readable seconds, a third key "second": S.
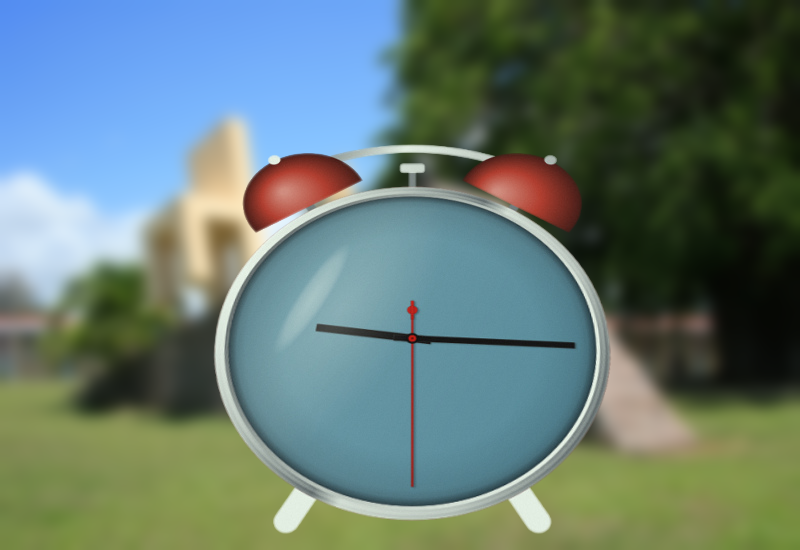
{"hour": 9, "minute": 15, "second": 30}
